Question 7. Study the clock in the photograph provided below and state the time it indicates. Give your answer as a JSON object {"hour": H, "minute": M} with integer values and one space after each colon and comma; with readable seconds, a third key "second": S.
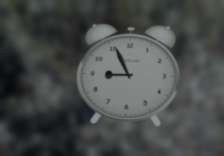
{"hour": 8, "minute": 56}
